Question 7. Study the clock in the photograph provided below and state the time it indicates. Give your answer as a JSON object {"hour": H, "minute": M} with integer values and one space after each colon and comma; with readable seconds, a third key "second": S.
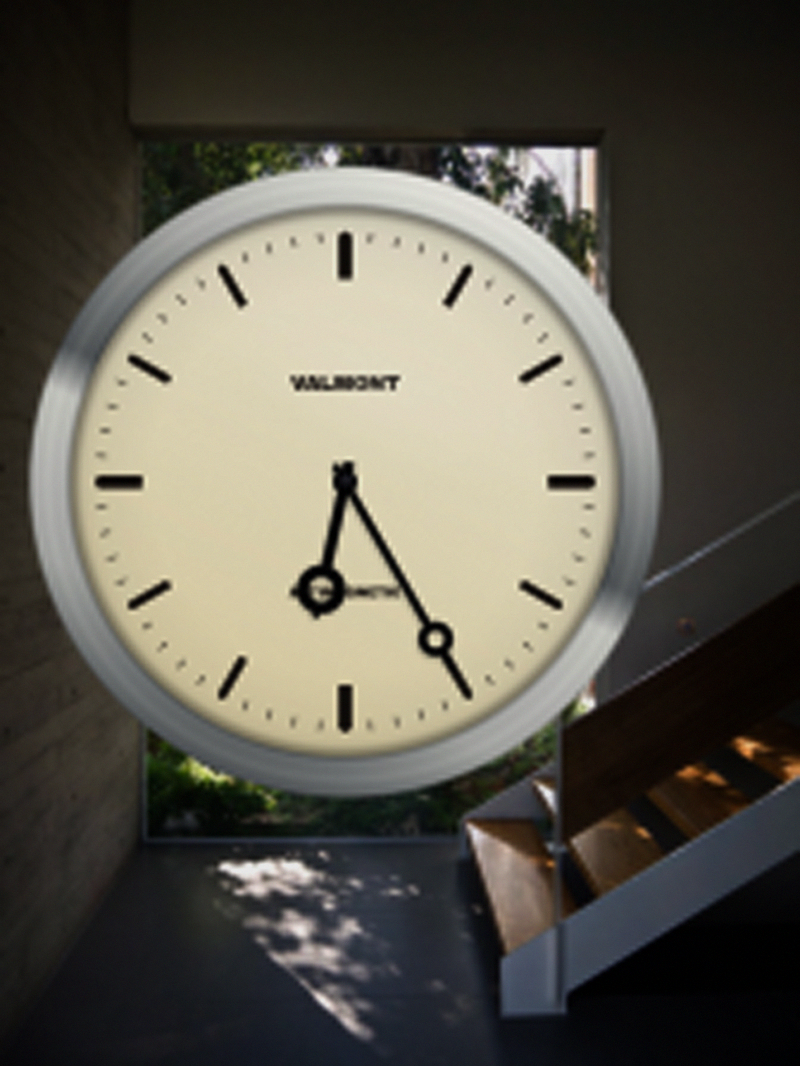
{"hour": 6, "minute": 25}
